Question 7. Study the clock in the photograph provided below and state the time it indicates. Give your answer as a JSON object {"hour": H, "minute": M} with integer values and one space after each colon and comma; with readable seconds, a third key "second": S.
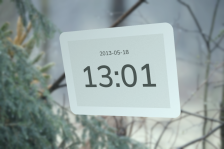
{"hour": 13, "minute": 1}
